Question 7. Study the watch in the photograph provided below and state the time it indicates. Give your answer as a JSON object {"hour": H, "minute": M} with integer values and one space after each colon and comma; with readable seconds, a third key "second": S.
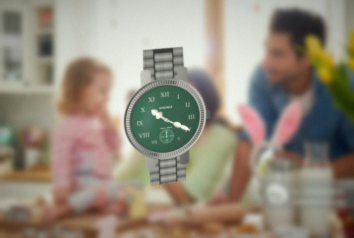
{"hour": 10, "minute": 20}
